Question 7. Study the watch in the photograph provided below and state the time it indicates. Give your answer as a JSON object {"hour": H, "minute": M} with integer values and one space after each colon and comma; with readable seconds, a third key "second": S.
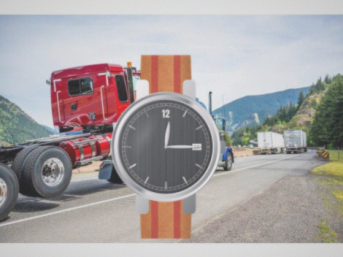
{"hour": 12, "minute": 15}
